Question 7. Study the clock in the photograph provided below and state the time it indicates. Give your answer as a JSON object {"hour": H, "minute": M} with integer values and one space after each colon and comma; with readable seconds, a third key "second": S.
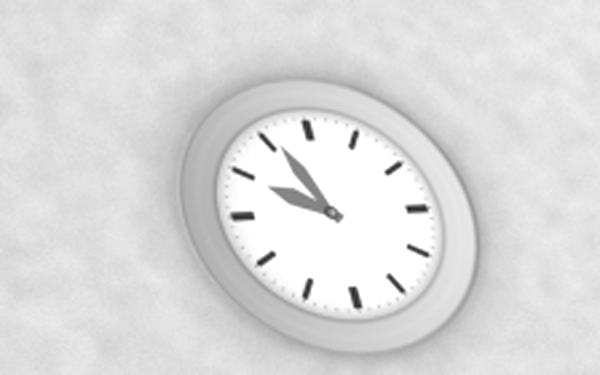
{"hour": 9, "minute": 56}
